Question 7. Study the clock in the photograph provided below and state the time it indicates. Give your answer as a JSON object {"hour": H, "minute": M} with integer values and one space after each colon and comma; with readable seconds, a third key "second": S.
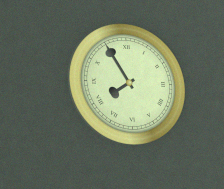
{"hour": 7, "minute": 55}
